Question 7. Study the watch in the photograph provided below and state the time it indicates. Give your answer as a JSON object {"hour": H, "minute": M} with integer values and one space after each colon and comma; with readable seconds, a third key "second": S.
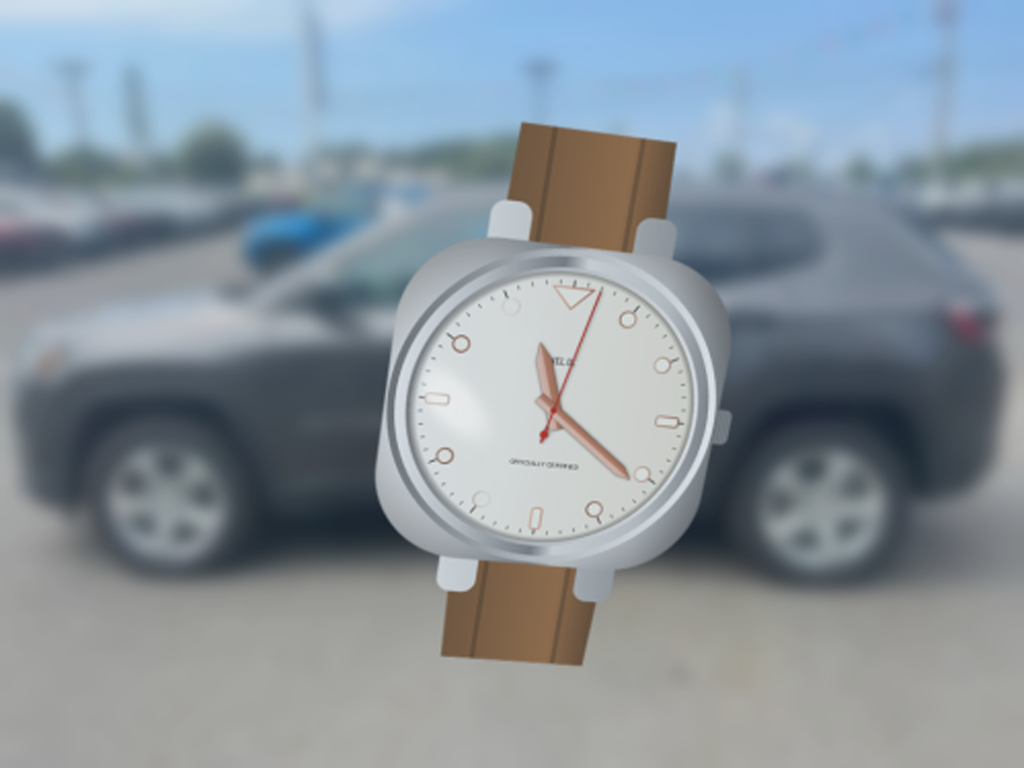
{"hour": 11, "minute": 21, "second": 2}
